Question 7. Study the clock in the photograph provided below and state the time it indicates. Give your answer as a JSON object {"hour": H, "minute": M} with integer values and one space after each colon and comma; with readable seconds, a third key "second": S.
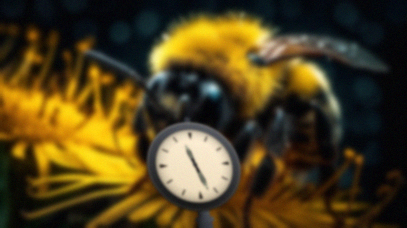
{"hour": 11, "minute": 27}
